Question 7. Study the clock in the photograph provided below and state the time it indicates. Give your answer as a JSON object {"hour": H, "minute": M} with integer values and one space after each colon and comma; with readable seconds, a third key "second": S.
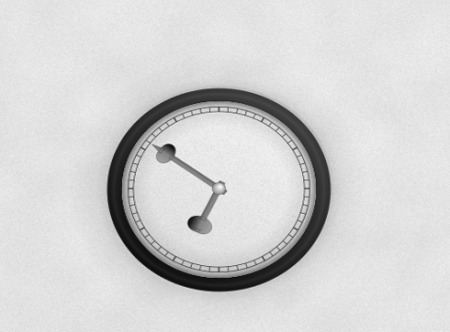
{"hour": 6, "minute": 51}
